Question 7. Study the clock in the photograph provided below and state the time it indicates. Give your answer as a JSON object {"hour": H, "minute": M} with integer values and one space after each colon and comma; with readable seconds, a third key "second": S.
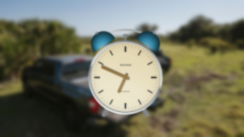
{"hour": 6, "minute": 49}
